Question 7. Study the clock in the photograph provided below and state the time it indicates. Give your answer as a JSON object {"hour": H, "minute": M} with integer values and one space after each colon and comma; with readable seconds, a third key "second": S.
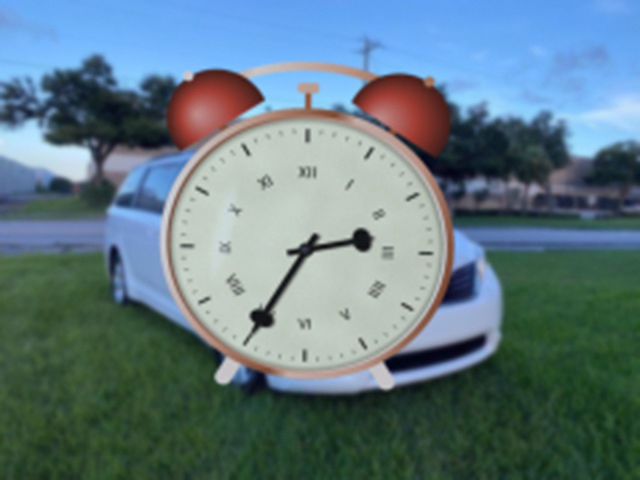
{"hour": 2, "minute": 35}
